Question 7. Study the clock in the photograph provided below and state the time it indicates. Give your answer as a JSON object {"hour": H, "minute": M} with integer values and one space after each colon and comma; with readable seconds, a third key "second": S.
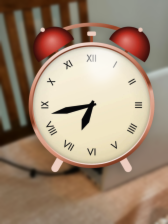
{"hour": 6, "minute": 43}
